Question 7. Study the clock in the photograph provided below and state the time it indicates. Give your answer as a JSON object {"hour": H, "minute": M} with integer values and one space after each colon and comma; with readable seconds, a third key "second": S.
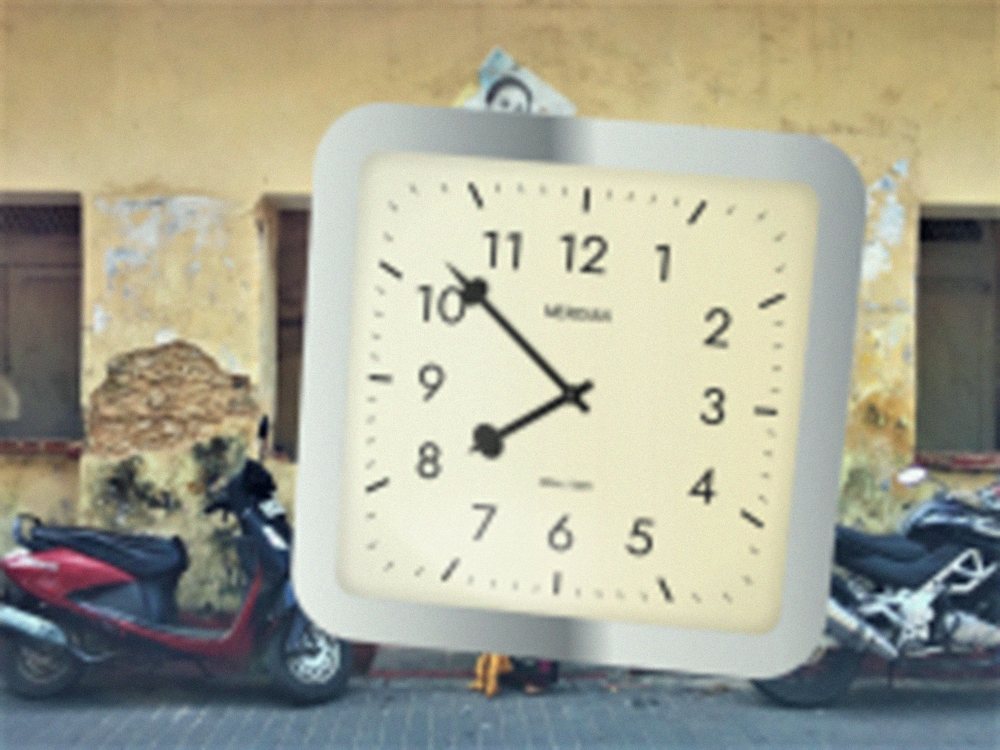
{"hour": 7, "minute": 52}
